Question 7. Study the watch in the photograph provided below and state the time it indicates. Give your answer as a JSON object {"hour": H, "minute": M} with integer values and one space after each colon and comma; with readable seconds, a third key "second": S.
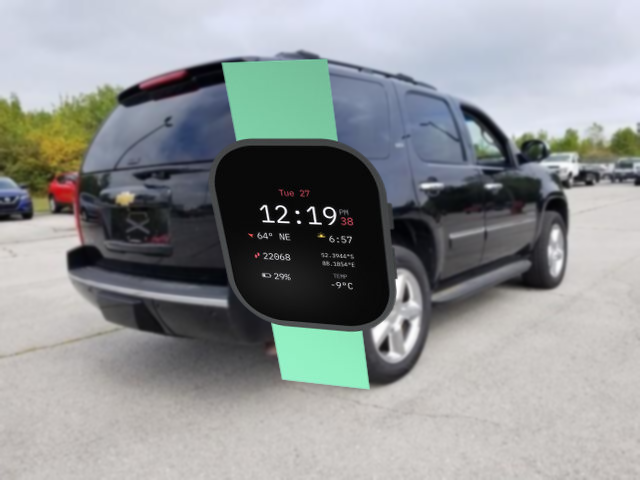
{"hour": 12, "minute": 19, "second": 38}
